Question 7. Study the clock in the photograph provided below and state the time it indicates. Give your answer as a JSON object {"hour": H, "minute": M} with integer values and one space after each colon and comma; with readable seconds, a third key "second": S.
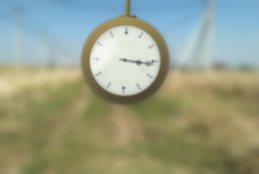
{"hour": 3, "minute": 16}
